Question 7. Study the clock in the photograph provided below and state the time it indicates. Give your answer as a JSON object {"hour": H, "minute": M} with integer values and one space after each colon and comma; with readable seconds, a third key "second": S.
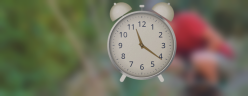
{"hour": 11, "minute": 21}
